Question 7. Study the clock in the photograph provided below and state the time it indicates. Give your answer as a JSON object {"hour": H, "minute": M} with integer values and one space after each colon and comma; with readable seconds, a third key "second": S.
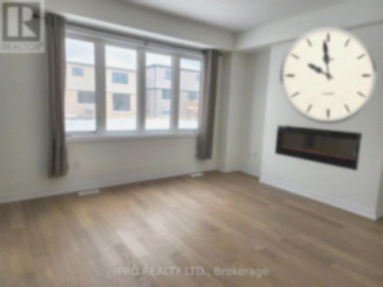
{"hour": 9, "minute": 59}
